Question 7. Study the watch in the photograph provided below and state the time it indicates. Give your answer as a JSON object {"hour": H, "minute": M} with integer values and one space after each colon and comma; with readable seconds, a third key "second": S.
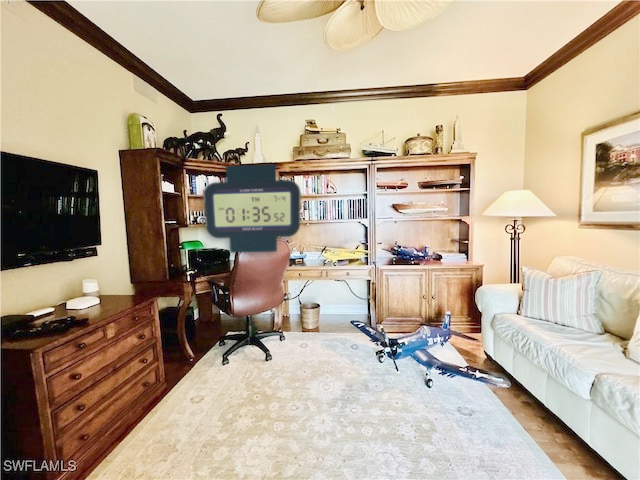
{"hour": 1, "minute": 35}
